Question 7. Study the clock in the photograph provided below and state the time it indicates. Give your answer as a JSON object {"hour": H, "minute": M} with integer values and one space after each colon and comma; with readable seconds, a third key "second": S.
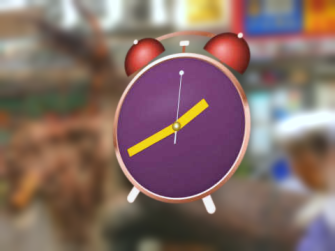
{"hour": 1, "minute": 40, "second": 0}
